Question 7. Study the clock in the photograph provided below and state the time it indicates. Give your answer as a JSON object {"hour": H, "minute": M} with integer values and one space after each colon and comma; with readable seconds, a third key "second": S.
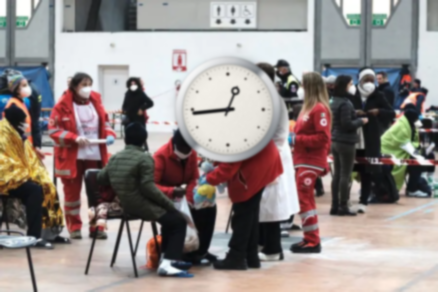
{"hour": 12, "minute": 44}
